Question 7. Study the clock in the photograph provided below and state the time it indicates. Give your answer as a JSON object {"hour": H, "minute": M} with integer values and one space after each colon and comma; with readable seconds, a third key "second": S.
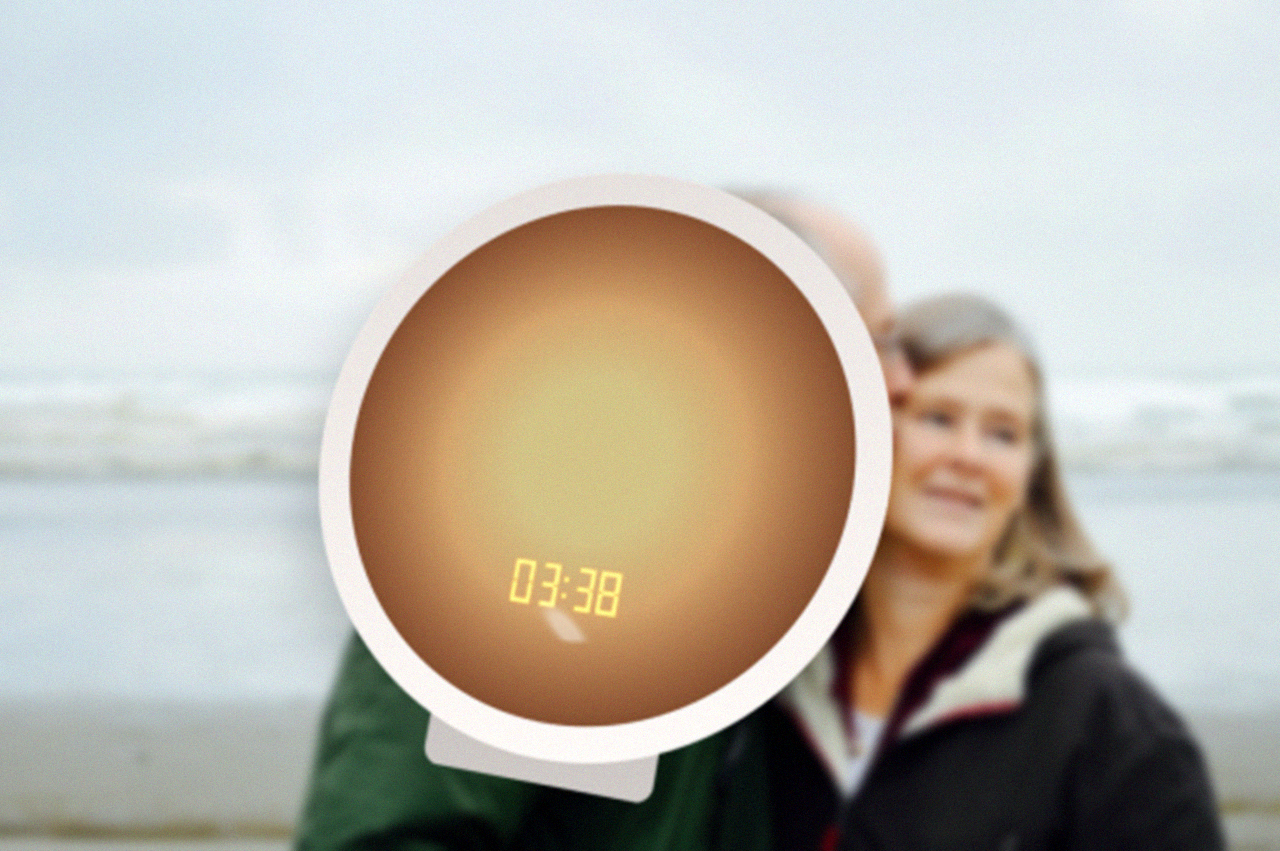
{"hour": 3, "minute": 38}
